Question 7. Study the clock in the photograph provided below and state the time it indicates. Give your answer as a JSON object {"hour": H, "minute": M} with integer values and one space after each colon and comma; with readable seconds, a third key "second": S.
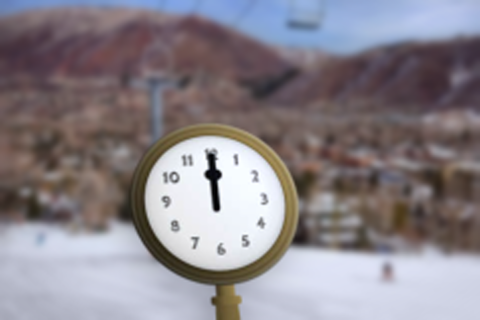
{"hour": 12, "minute": 0}
